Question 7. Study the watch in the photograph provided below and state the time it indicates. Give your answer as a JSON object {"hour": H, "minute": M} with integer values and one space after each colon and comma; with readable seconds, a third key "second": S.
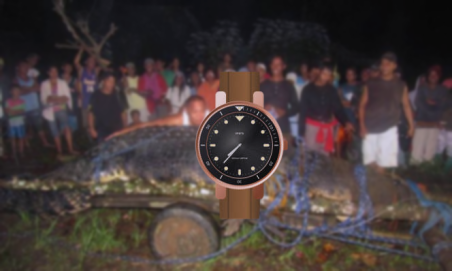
{"hour": 7, "minute": 37}
